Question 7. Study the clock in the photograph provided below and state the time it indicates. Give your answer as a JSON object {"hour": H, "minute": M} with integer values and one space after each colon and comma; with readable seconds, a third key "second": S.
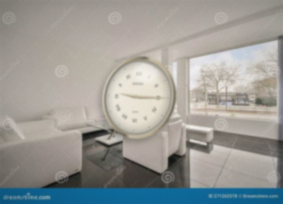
{"hour": 9, "minute": 15}
